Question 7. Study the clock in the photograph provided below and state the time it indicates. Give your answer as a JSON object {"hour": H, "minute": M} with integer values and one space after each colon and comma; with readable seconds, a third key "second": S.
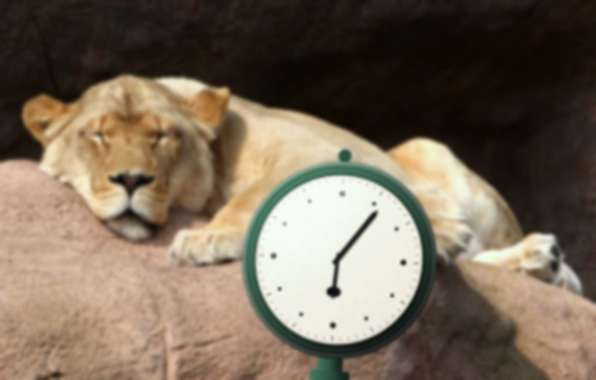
{"hour": 6, "minute": 6}
